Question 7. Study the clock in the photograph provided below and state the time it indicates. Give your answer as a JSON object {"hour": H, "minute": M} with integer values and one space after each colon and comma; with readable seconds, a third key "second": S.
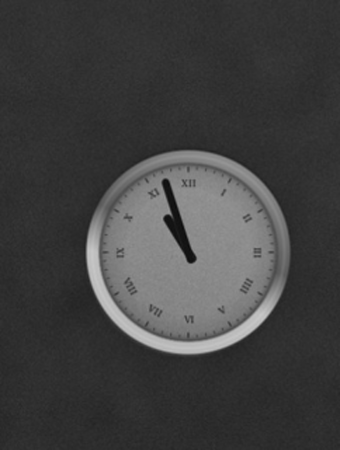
{"hour": 10, "minute": 57}
